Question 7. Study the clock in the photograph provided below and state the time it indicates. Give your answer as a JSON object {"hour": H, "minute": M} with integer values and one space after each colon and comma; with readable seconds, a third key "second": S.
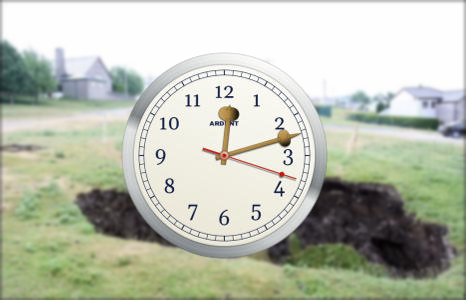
{"hour": 12, "minute": 12, "second": 18}
